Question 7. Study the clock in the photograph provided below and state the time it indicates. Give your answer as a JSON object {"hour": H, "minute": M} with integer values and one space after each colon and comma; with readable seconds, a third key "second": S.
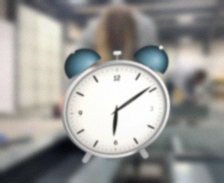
{"hour": 6, "minute": 9}
